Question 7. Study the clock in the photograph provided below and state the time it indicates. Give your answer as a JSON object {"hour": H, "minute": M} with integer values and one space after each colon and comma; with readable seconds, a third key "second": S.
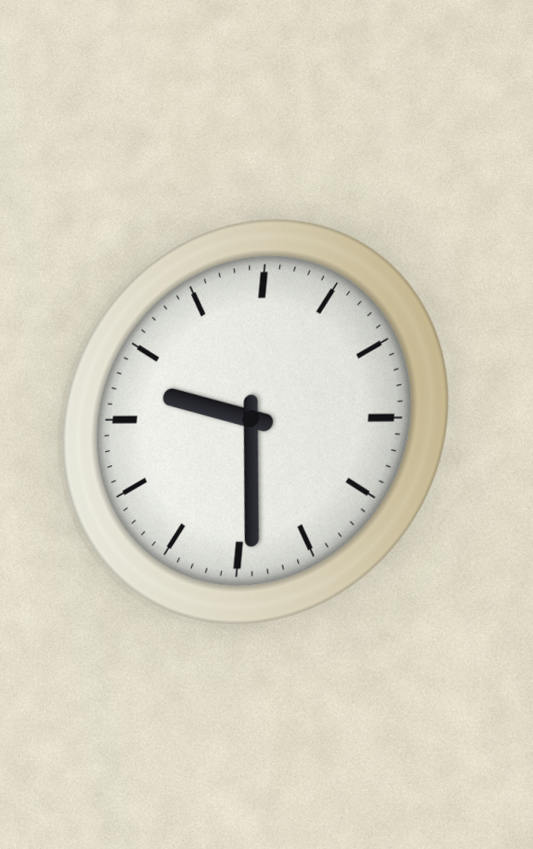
{"hour": 9, "minute": 29}
